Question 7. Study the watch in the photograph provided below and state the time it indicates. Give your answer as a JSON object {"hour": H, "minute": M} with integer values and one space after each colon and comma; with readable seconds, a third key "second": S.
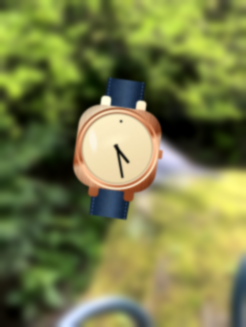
{"hour": 4, "minute": 27}
